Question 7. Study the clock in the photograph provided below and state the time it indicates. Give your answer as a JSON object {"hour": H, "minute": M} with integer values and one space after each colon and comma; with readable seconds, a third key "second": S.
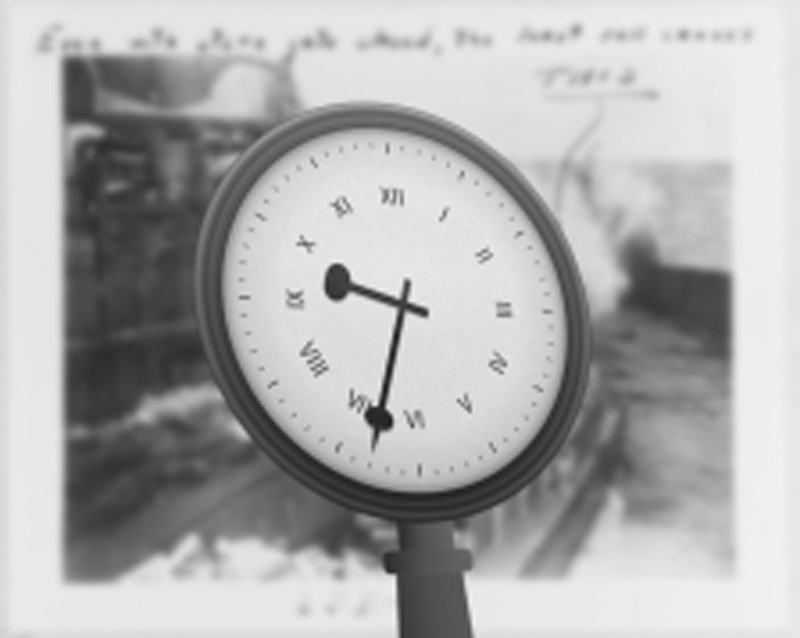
{"hour": 9, "minute": 33}
